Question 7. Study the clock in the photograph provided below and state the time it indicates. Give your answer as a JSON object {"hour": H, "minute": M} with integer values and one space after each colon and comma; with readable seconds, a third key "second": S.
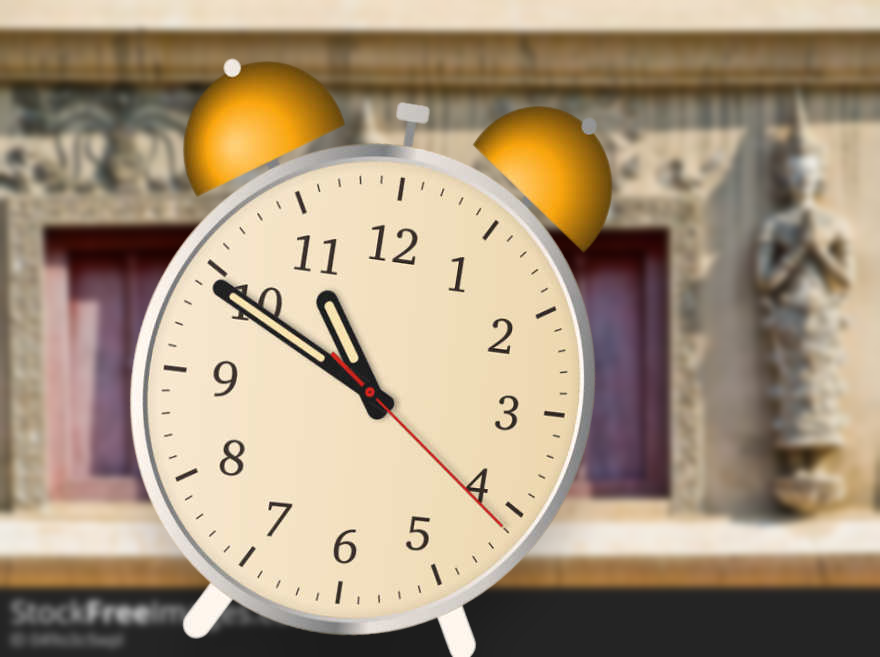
{"hour": 10, "minute": 49, "second": 21}
